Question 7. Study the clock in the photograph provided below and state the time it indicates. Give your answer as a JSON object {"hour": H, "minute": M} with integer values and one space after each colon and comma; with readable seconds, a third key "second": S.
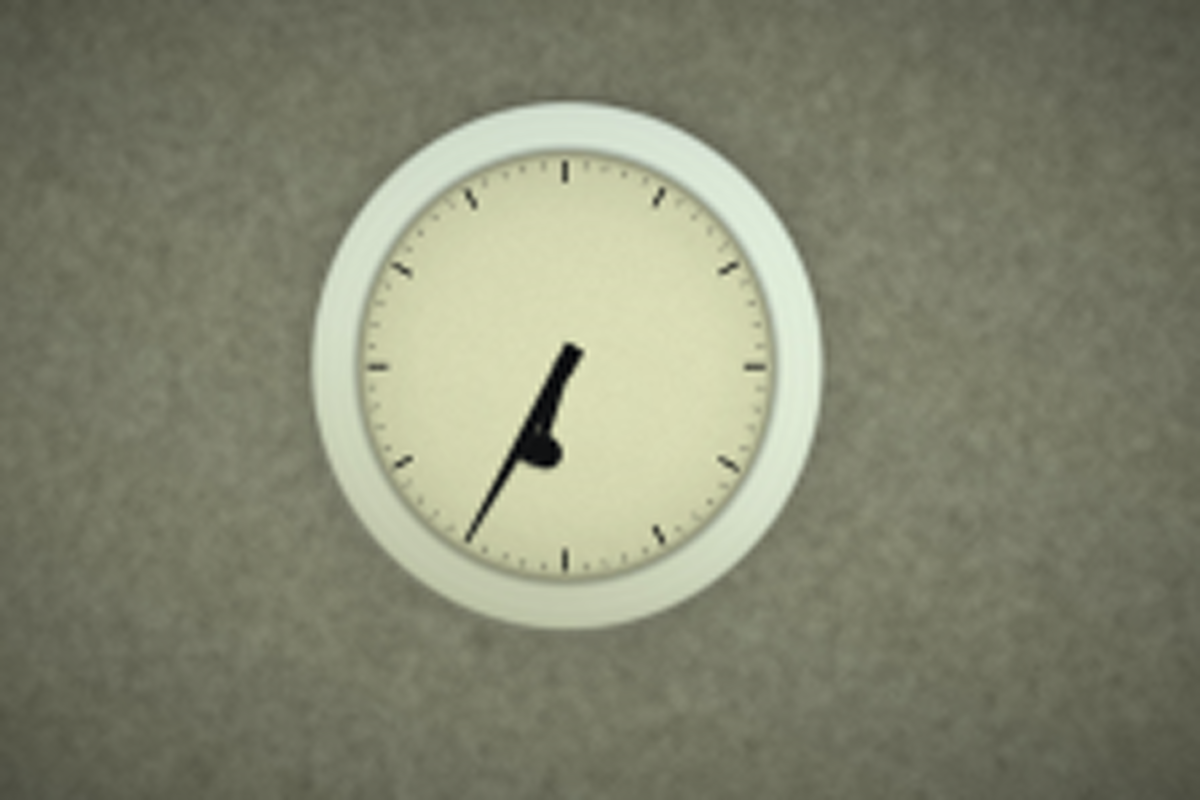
{"hour": 6, "minute": 35}
